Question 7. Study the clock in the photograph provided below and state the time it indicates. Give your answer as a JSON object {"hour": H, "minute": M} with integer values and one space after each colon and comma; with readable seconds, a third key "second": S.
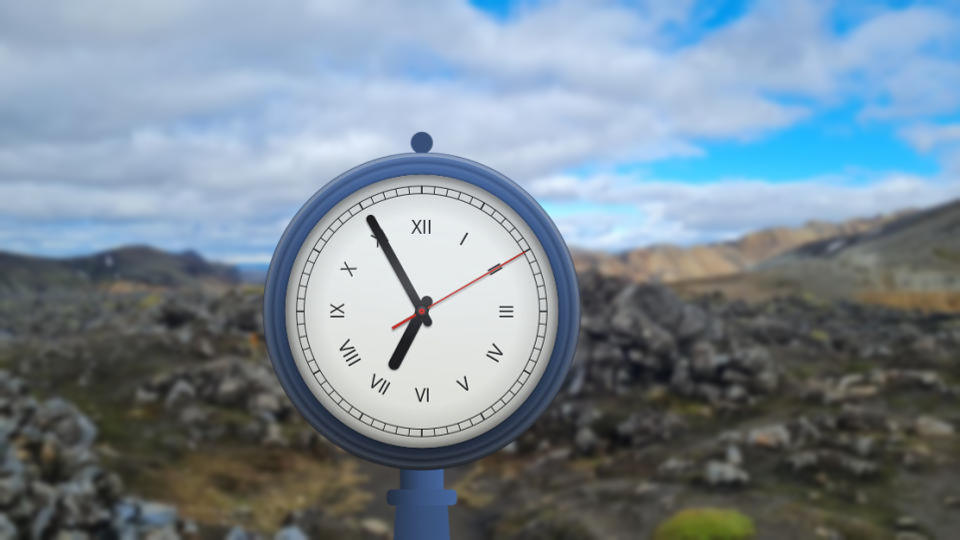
{"hour": 6, "minute": 55, "second": 10}
